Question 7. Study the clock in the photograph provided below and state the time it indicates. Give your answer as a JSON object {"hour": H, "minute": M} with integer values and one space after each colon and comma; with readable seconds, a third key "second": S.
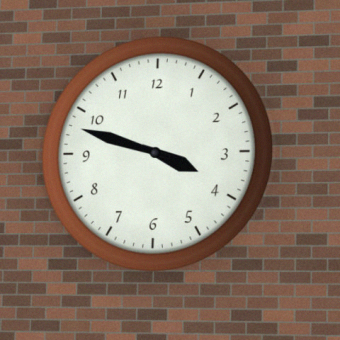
{"hour": 3, "minute": 48}
